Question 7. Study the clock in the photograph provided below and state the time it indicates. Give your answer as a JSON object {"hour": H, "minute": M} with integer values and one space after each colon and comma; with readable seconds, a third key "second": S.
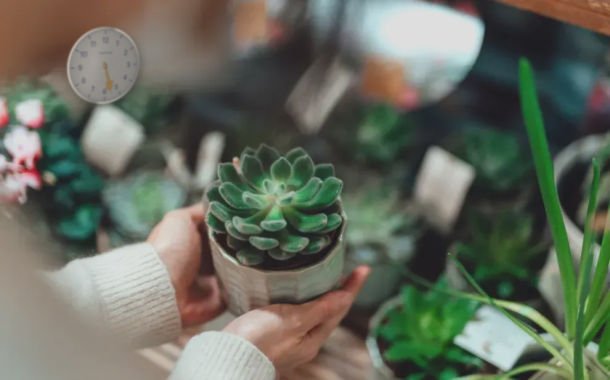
{"hour": 5, "minute": 28}
